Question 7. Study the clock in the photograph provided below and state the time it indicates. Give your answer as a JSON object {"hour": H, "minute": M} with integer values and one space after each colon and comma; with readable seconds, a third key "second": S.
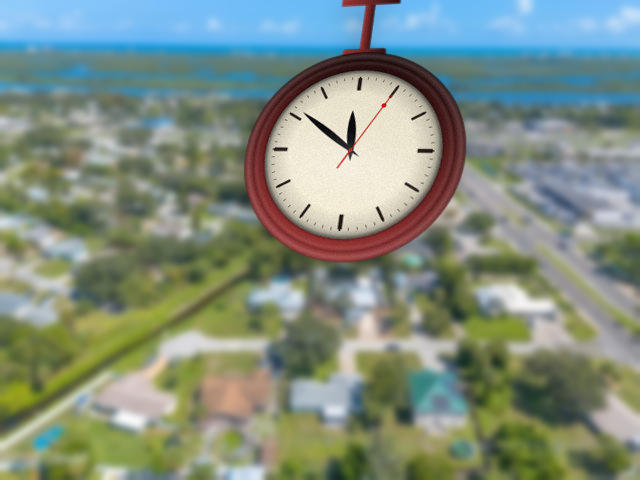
{"hour": 11, "minute": 51, "second": 5}
